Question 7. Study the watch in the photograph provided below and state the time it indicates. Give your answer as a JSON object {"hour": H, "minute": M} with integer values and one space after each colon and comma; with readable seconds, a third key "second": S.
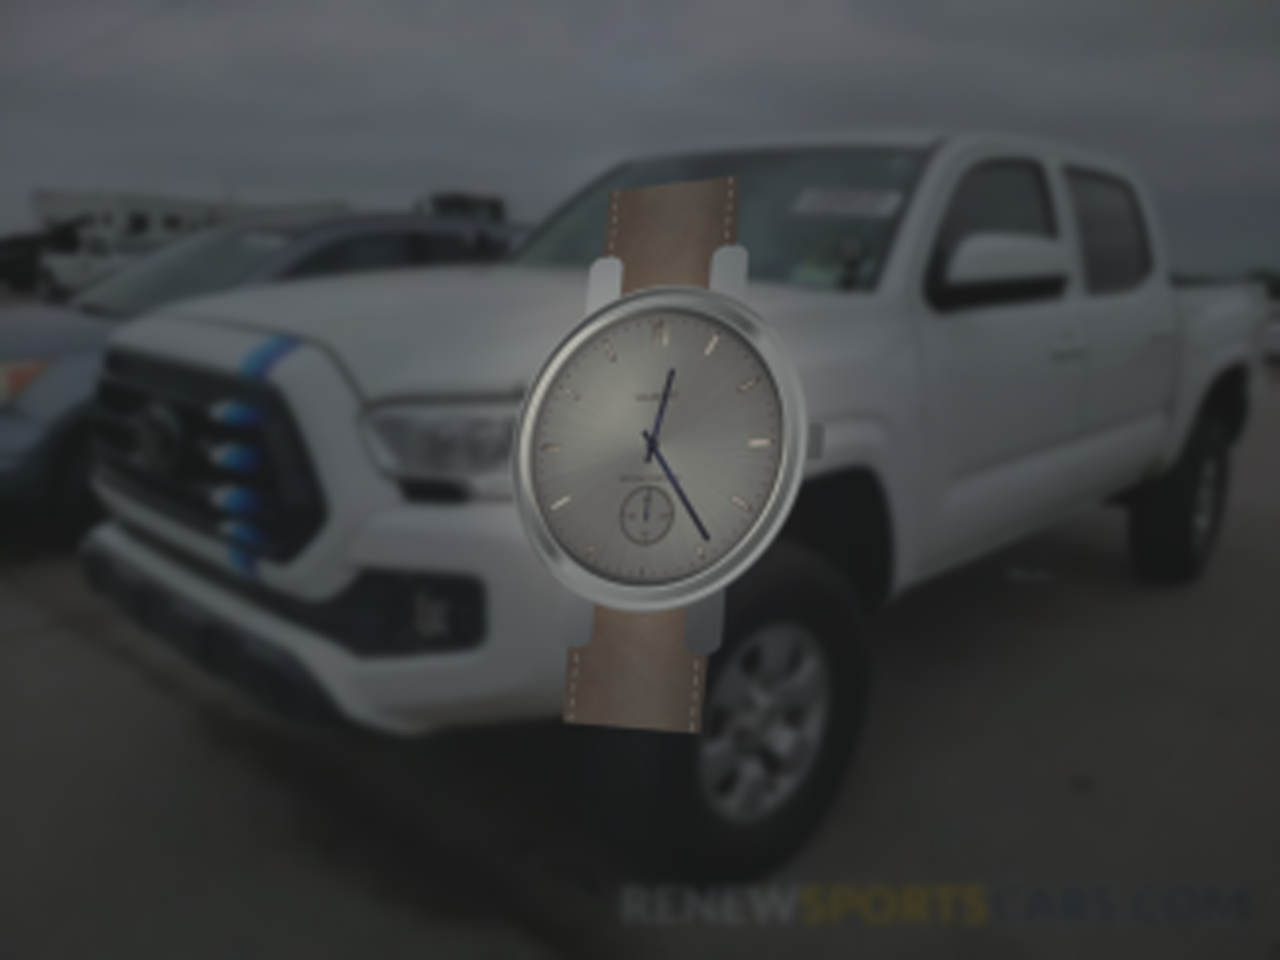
{"hour": 12, "minute": 24}
